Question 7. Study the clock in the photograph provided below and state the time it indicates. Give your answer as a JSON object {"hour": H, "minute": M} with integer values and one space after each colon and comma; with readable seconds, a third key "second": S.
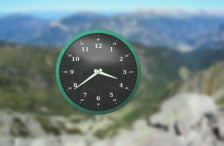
{"hour": 3, "minute": 39}
